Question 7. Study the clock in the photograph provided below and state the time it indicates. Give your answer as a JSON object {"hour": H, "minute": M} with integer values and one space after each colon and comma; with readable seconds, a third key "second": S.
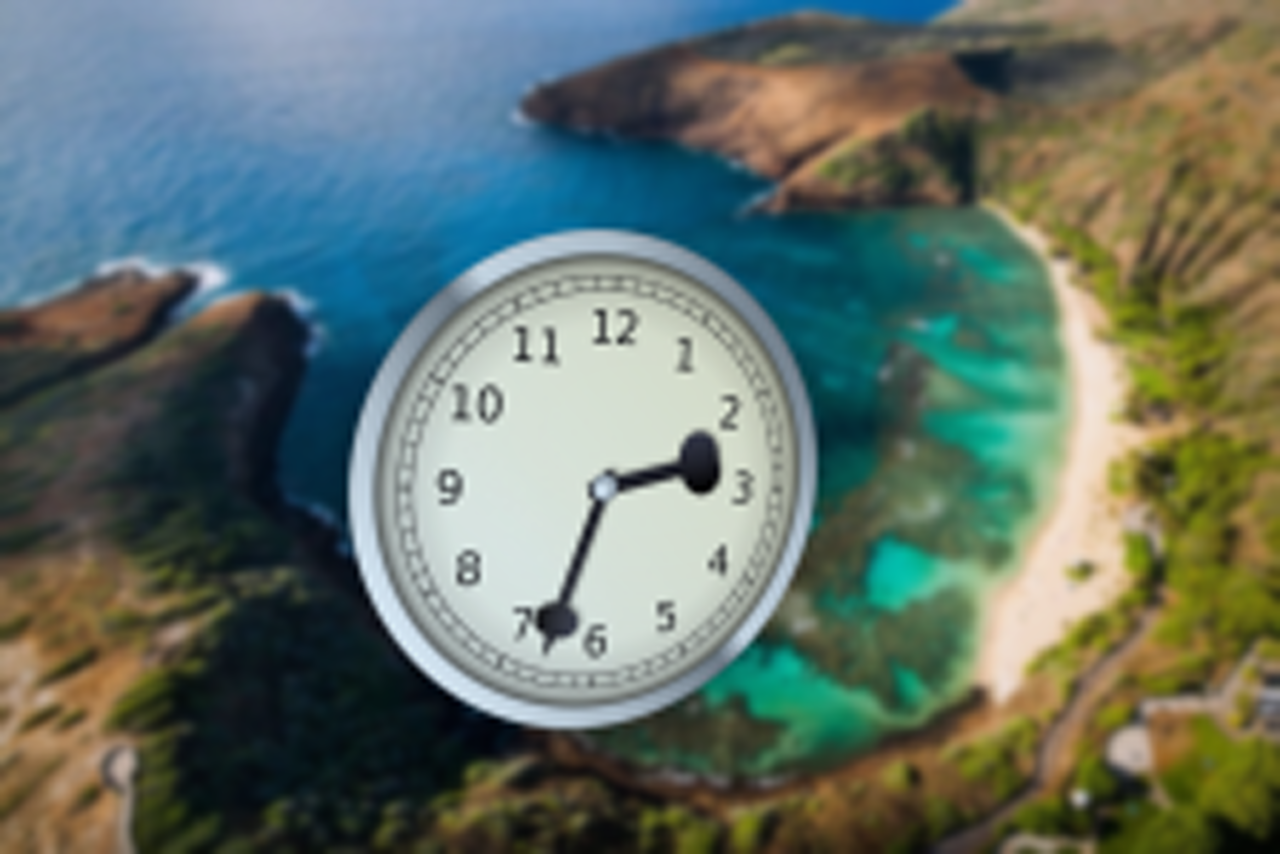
{"hour": 2, "minute": 33}
